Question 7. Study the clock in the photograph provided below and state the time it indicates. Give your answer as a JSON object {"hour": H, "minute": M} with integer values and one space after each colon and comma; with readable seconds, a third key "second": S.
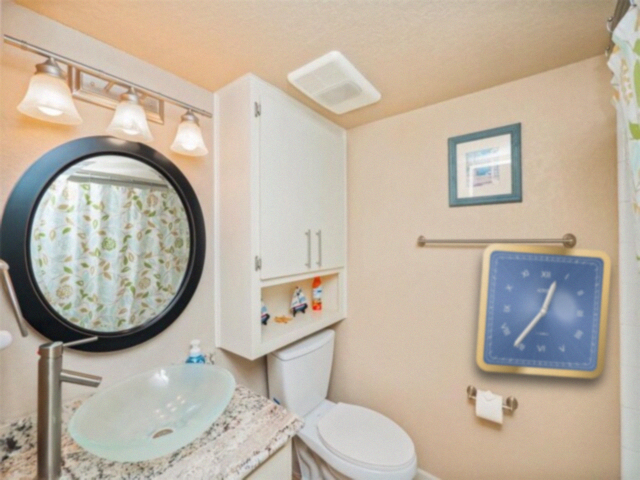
{"hour": 12, "minute": 36}
